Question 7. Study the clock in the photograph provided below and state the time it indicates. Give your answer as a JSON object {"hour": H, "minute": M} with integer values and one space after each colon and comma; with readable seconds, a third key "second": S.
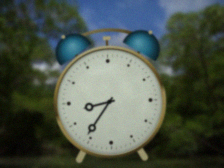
{"hour": 8, "minute": 36}
